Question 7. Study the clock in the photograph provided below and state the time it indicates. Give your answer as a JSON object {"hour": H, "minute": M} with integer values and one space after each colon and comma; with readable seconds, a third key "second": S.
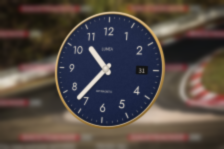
{"hour": 10, "minute": 37}
